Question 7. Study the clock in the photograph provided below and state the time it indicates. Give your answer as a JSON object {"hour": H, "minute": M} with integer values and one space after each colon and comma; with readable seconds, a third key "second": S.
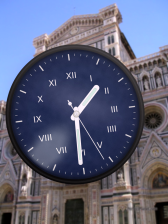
{"hour": 1, "minute": 30, "second": 26}
